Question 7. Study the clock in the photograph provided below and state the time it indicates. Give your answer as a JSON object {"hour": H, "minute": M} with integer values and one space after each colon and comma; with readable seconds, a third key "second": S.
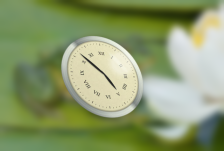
{"hour": 4, "minute": 52}
